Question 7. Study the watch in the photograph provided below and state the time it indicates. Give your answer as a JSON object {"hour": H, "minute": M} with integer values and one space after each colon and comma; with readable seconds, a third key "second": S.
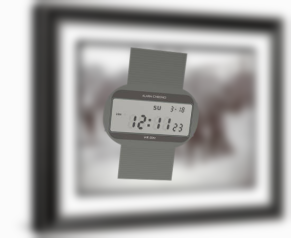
{"hour": 12, "minute": 11, "second": 23}
